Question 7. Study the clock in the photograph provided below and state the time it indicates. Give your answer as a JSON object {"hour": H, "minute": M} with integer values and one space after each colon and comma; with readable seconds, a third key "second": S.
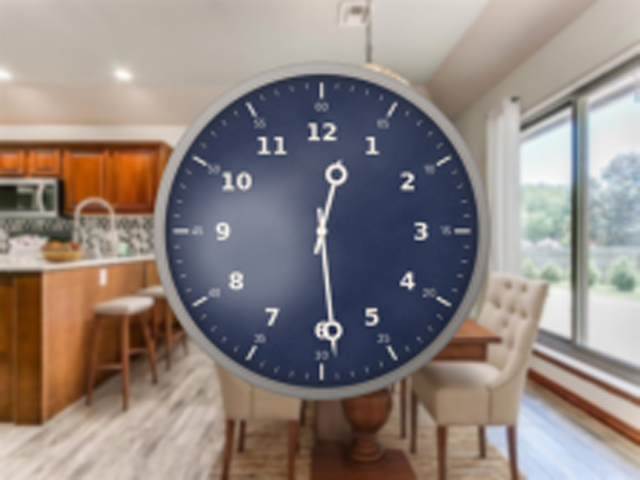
{"hour": 12, "minute": 29}
